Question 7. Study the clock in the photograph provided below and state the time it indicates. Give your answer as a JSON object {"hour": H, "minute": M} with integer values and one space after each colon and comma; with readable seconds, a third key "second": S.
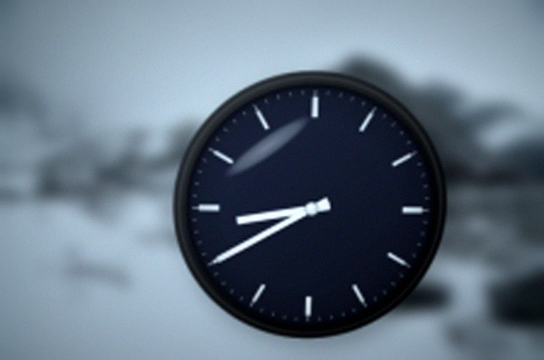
{"hour": 8, "minute": 40}
